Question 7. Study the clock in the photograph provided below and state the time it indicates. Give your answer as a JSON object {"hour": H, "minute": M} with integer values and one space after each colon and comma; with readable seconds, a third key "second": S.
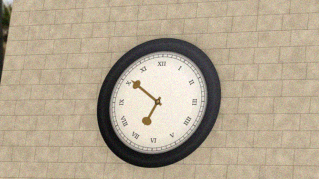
{"hour": 6, "minute": 51}
